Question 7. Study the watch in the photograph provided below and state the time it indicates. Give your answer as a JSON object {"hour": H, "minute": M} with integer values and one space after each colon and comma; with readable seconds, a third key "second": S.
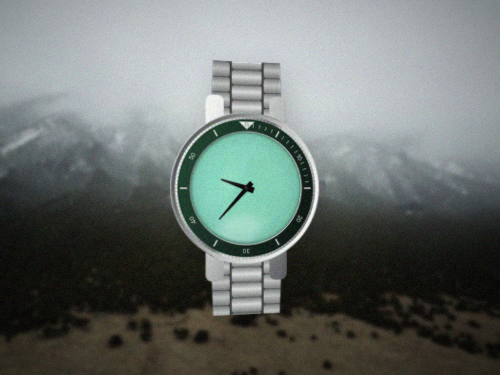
{"hour": 9, "minute": 37}
